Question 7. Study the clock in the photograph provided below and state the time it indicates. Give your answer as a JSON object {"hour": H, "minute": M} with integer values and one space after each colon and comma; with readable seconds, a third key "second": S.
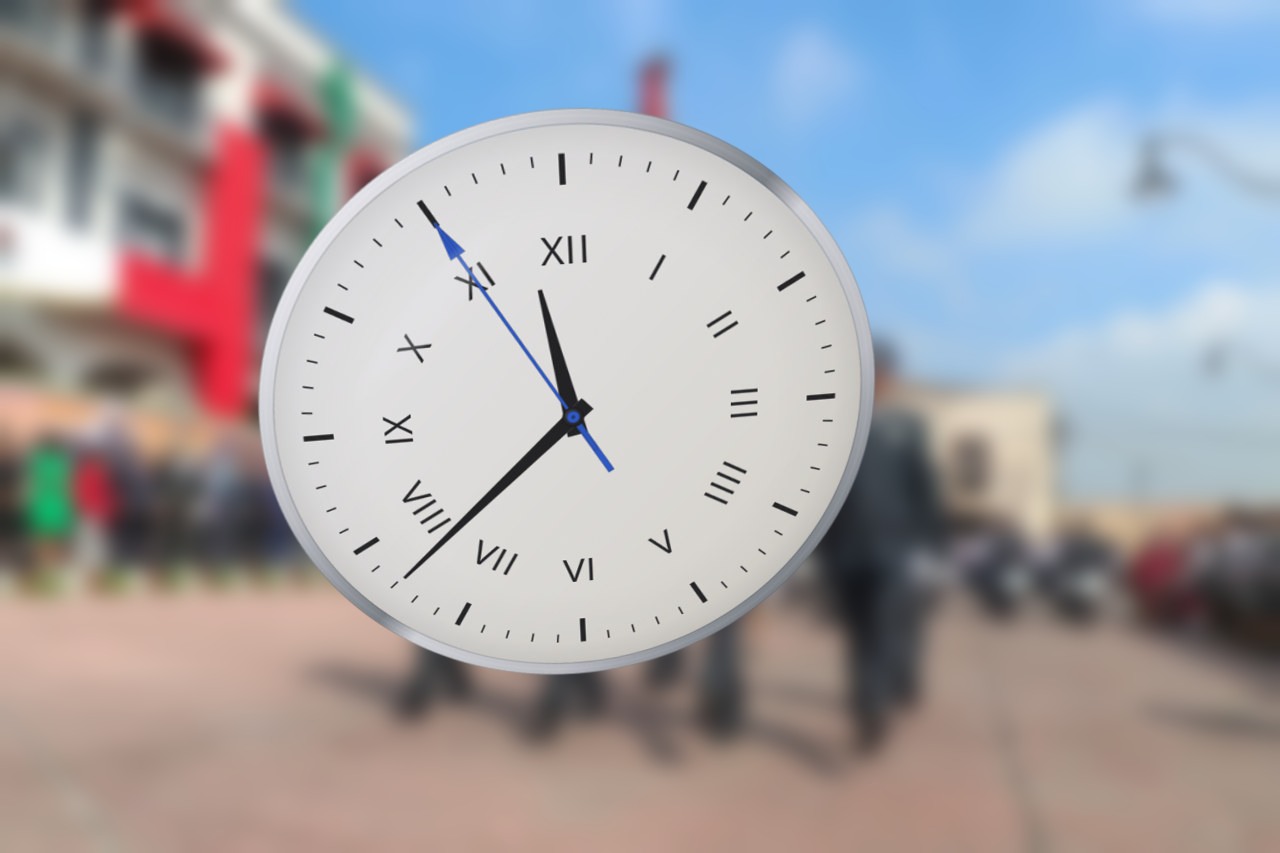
{"hour": 11, "minute": 37, "second": 55}
